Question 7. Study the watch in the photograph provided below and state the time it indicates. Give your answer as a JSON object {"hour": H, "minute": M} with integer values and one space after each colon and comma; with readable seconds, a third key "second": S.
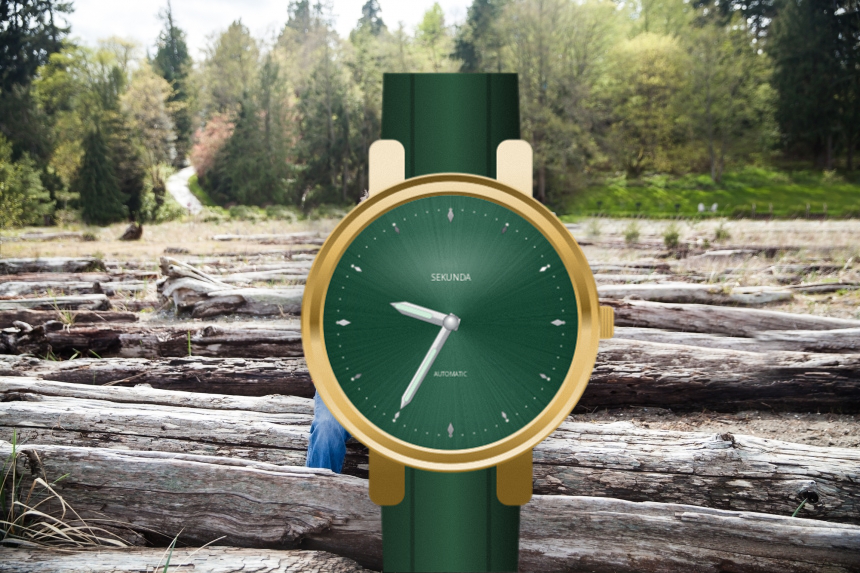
{"hour": 9, "minute": 35}
